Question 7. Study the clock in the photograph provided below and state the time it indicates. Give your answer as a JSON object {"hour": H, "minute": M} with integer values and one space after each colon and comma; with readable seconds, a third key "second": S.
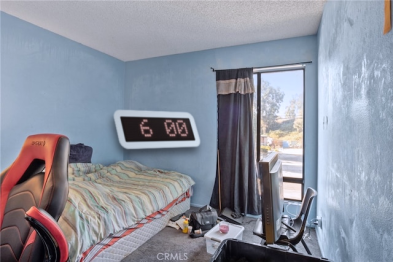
{"hour": 6, "minute": 0}
